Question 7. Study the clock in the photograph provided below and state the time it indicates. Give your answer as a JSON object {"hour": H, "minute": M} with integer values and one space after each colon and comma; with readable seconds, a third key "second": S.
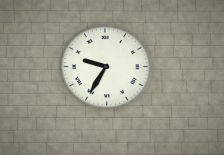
{"hour": 9, "minute": 35}
